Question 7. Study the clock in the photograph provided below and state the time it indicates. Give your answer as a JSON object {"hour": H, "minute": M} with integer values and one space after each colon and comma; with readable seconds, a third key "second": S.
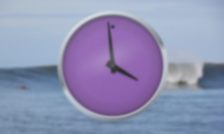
{"hour": 3, "minute": 59}
